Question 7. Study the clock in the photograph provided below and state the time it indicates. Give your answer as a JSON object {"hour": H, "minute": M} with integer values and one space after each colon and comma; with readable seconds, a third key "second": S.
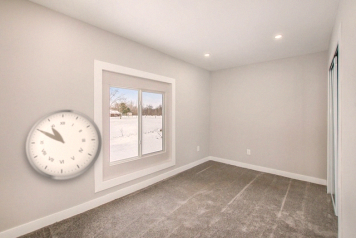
{"hour": 10, "minute": 50}
